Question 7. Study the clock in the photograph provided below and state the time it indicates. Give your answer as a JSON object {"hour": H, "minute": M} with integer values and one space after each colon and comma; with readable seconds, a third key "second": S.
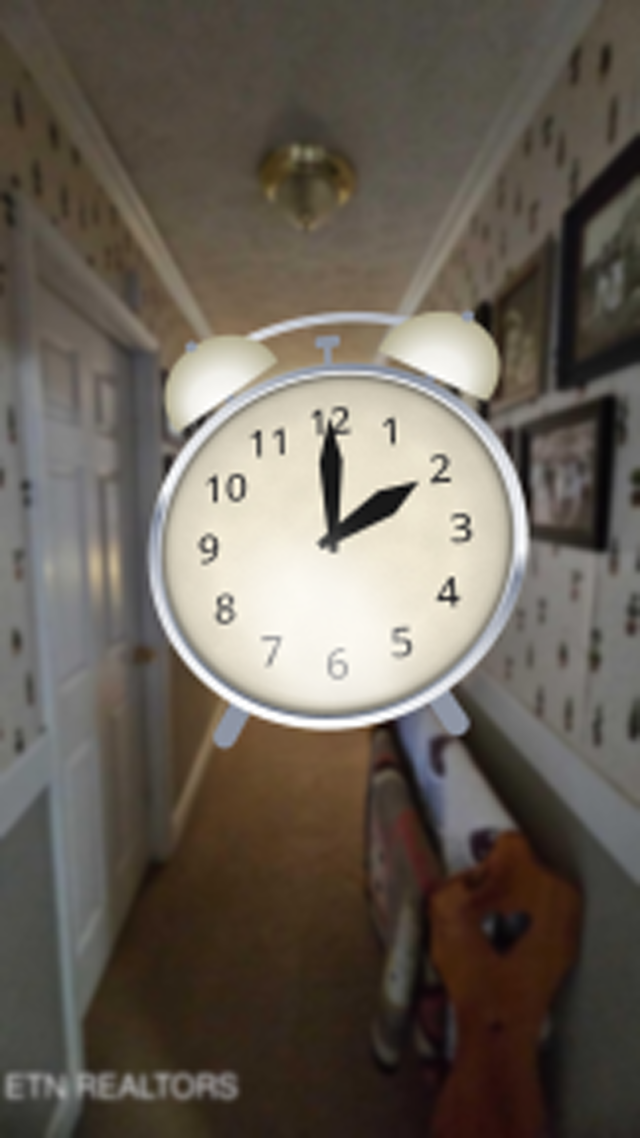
{"hour": 2, "minute": 0}
